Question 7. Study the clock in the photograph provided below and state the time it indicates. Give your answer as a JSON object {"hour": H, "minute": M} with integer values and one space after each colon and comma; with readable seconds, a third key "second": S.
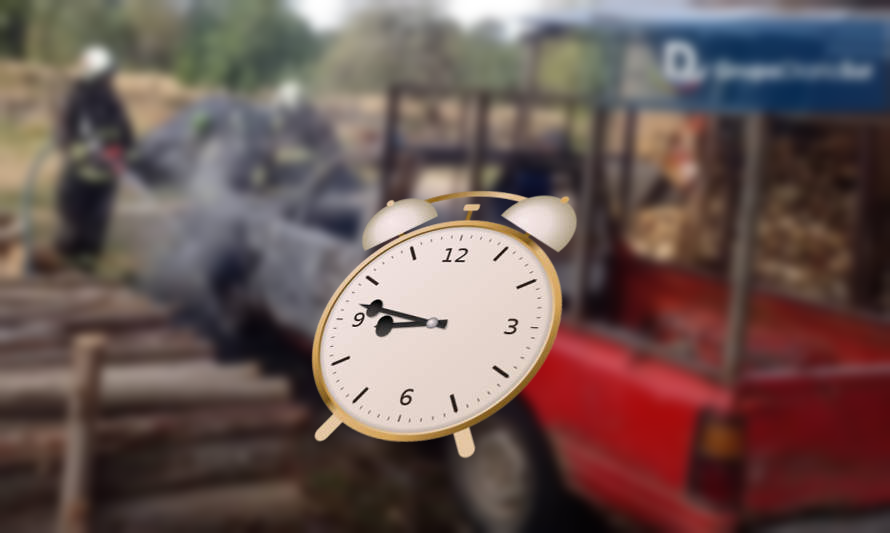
{"hour": 8, "minute": 47}
